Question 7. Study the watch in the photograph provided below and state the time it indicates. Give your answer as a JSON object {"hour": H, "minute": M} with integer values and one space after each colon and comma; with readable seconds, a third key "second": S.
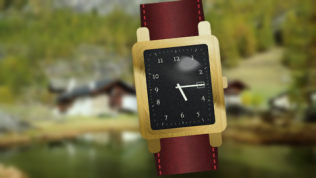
{"hour": 5, "minute": 15}
